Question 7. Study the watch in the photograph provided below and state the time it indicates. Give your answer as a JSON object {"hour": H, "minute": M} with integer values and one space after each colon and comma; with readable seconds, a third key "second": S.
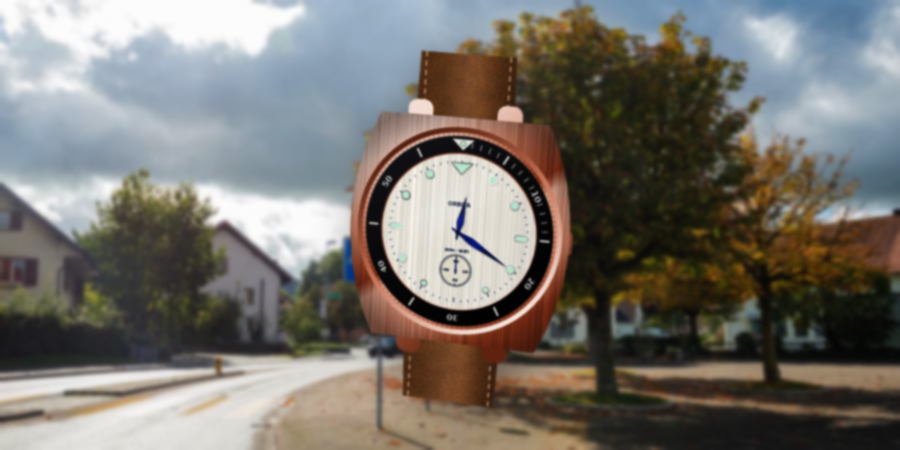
{"hour": 12, "minute": 20}
